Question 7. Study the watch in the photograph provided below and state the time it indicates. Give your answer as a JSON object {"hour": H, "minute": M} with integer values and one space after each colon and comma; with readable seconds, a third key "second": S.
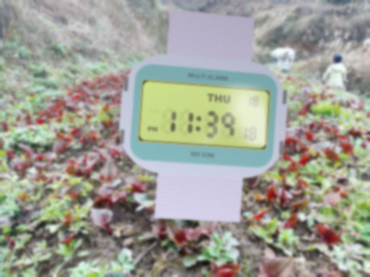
{"hour": 11, "minute": 39, "second": 18}
